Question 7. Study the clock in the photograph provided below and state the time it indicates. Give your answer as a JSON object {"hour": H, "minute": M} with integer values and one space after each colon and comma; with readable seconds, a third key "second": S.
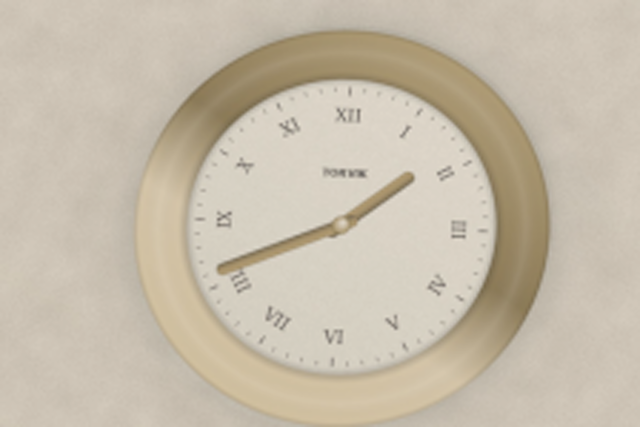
{"hour": 1, "minute": 41}
